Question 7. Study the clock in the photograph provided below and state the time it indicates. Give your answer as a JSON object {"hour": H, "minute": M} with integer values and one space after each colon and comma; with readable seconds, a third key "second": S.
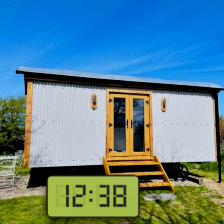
{"hour": 12, "minute": 38}
